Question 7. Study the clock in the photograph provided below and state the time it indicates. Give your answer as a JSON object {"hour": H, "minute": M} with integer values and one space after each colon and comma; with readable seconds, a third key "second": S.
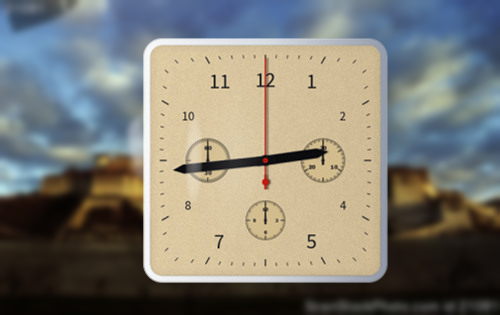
{"hour": 2, "minute": 44}
